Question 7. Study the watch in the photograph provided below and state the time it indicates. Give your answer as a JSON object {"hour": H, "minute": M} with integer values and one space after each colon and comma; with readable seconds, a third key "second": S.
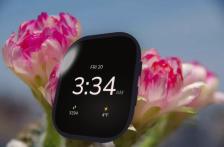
{"hour": 3, "minute": 34}
